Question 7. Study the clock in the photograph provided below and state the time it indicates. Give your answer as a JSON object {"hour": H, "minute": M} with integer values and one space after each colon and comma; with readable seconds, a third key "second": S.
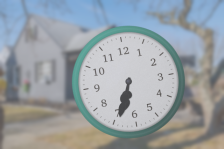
{"hour": 6, "minute": 34}
